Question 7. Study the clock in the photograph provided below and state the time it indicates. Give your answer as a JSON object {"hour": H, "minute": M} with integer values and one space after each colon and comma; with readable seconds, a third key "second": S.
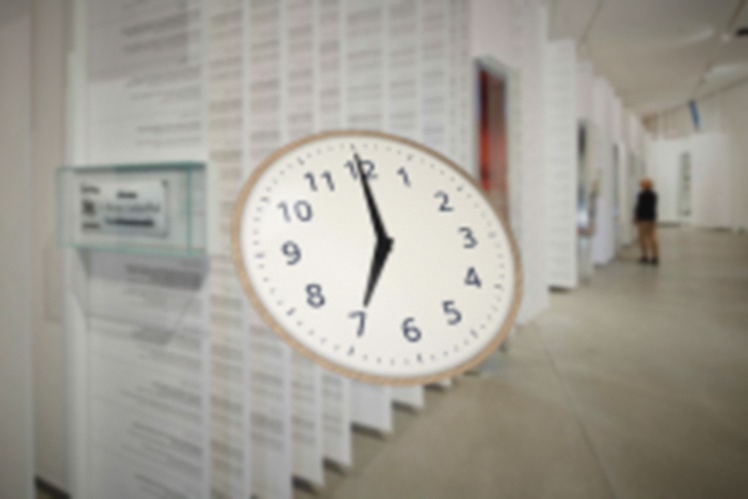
{"hour": 7, "minute": 0}
